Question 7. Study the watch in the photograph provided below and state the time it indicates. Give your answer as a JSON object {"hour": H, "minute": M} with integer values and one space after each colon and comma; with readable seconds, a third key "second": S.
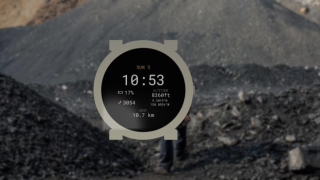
{"hour": 10, "minute": 53}
